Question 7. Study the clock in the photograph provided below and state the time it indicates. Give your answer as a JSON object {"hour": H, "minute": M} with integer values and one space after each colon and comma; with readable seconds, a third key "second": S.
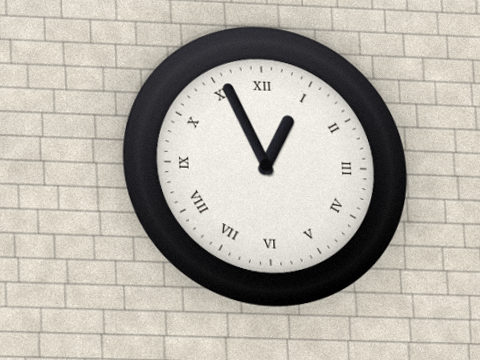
{"hour": 12, "minute": 56}
